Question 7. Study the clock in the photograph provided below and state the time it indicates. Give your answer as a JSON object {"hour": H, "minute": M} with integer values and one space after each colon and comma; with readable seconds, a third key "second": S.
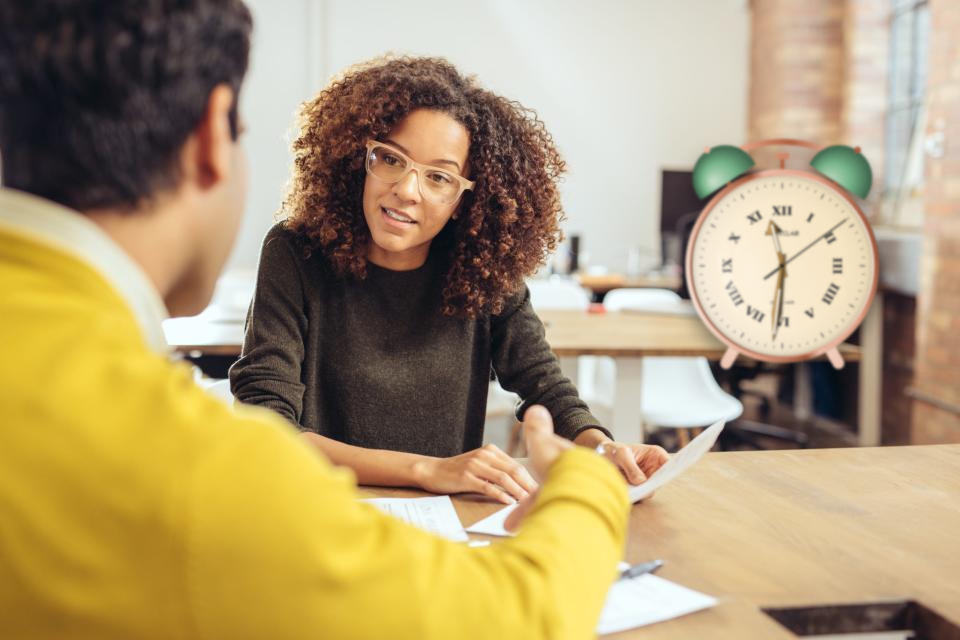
{"hour": 11, "minute": 31, "second": 9}
